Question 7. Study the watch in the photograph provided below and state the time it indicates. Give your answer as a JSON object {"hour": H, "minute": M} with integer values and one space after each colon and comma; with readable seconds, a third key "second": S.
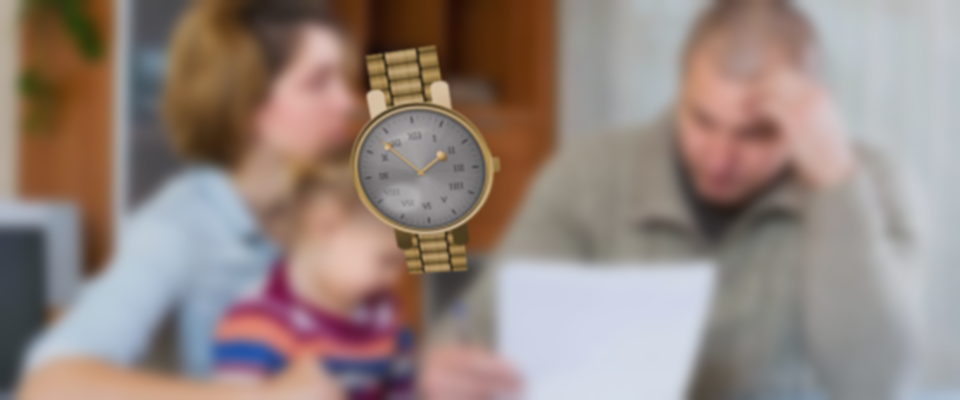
{"hour": 1, "minute": 53}
